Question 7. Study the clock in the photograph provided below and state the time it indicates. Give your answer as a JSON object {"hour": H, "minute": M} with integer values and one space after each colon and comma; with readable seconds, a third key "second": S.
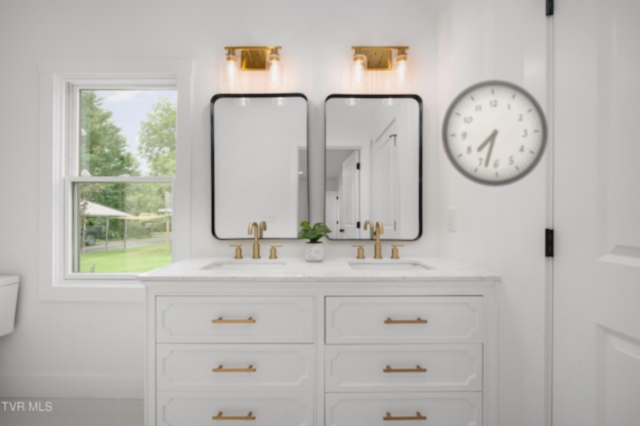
{"hour": 7, "minute": 33}
